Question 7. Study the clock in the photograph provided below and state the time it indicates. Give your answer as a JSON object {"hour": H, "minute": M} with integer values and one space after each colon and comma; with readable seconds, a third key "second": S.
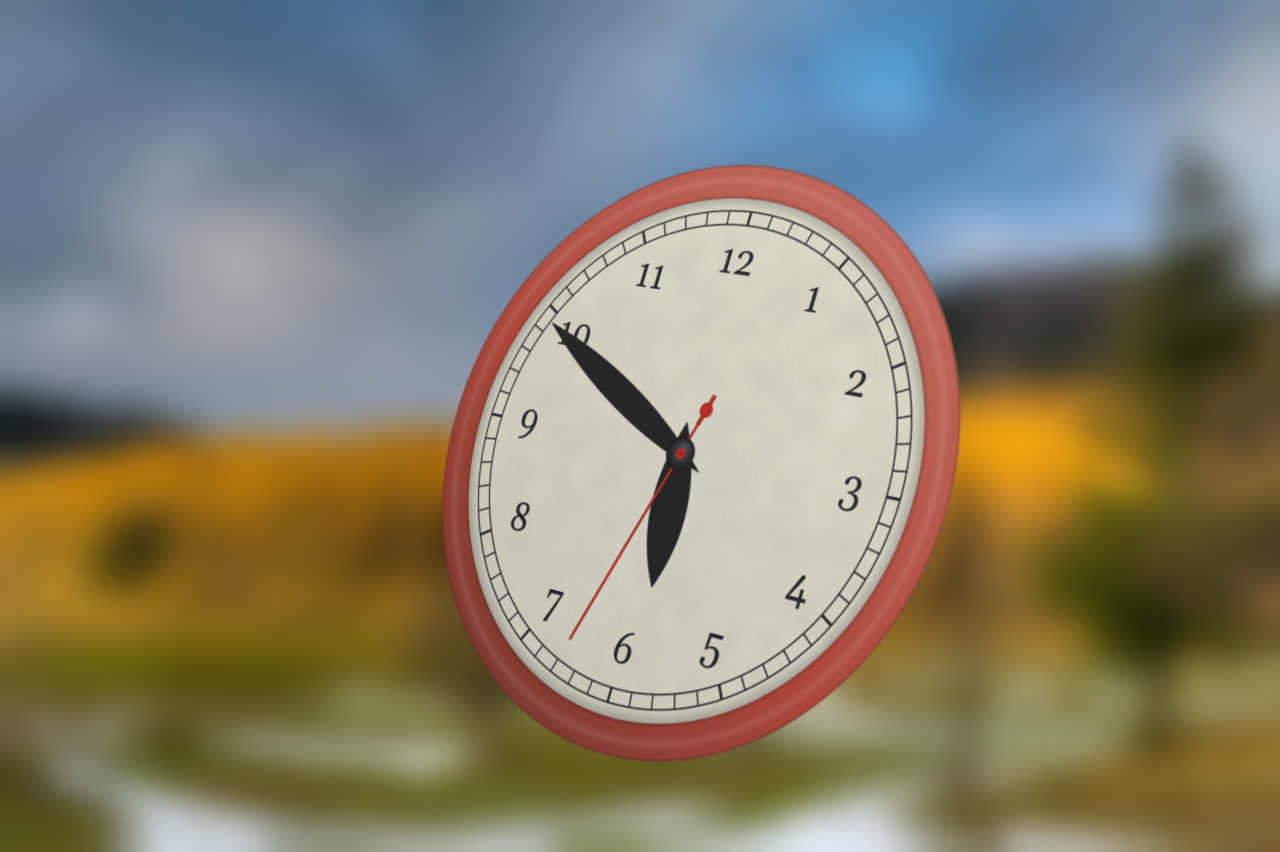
{"hour": 5, "minute": 49, "second": 33}
